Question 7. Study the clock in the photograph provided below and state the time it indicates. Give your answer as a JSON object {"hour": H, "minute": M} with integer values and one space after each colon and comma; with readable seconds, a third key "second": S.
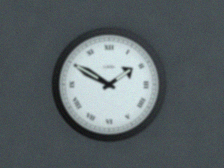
{"hour": 1, "minute": 50}
